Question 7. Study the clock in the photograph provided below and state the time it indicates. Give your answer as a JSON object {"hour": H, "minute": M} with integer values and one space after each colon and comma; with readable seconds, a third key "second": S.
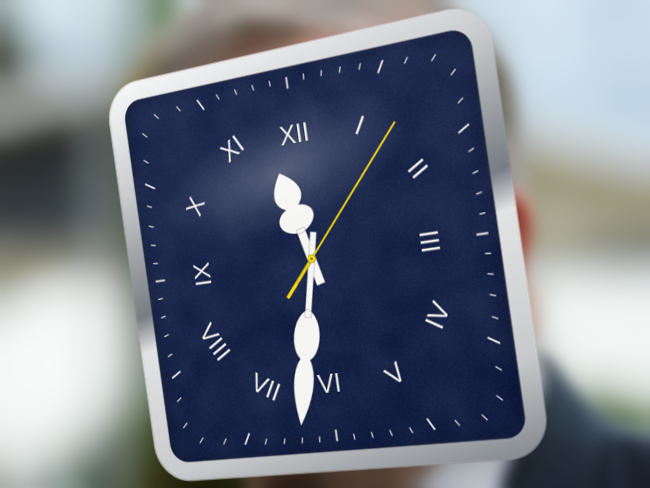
{"hour": 11, "minute": 32, "second": 7}
